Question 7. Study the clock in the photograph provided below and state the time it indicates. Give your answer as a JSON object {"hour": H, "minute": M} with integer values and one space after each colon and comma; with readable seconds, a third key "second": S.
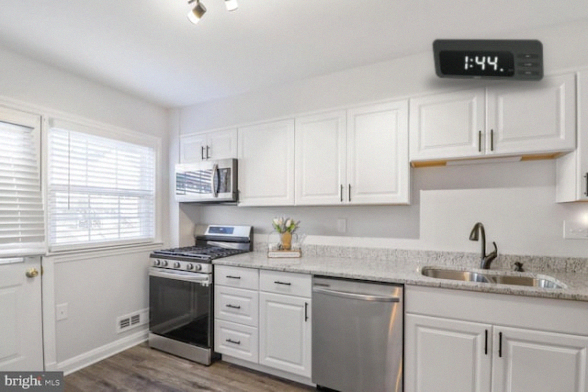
{"hour": 1, "minute": 44}
